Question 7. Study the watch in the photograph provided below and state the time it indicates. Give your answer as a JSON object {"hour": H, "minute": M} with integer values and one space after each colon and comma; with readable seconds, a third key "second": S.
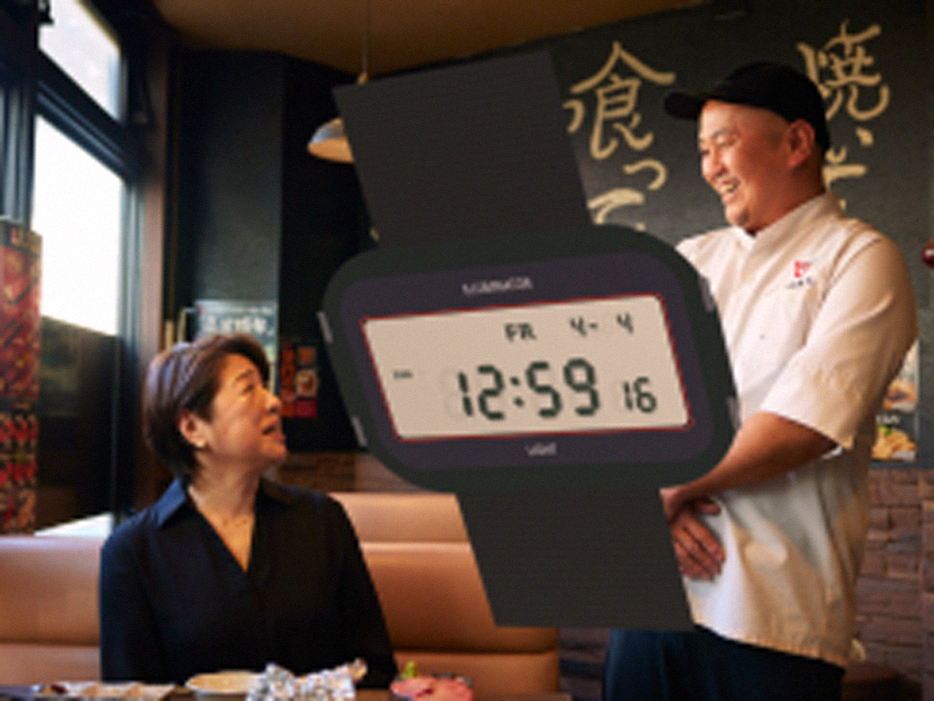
{"hour": 12, "minute": 59, "second": 16}
